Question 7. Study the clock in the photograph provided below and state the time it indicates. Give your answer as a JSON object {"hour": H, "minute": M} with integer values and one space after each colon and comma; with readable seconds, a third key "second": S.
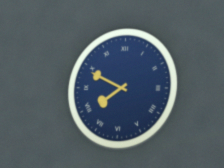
{"hour": 7, "minute": 49}
